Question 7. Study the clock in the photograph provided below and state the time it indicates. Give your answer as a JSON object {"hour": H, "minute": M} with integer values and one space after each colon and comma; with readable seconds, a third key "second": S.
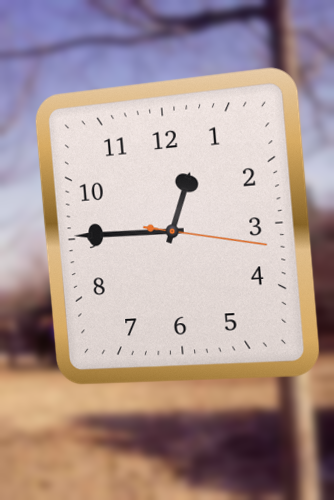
{"hour": 12, "minute": 45, "second": 17}
